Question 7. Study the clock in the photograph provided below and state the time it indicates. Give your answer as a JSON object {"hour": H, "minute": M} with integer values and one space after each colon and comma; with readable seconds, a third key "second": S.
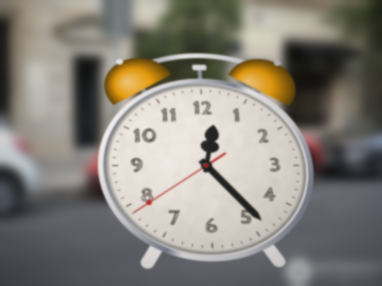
{"hour": 12, "minute": 23, "second": 39}
